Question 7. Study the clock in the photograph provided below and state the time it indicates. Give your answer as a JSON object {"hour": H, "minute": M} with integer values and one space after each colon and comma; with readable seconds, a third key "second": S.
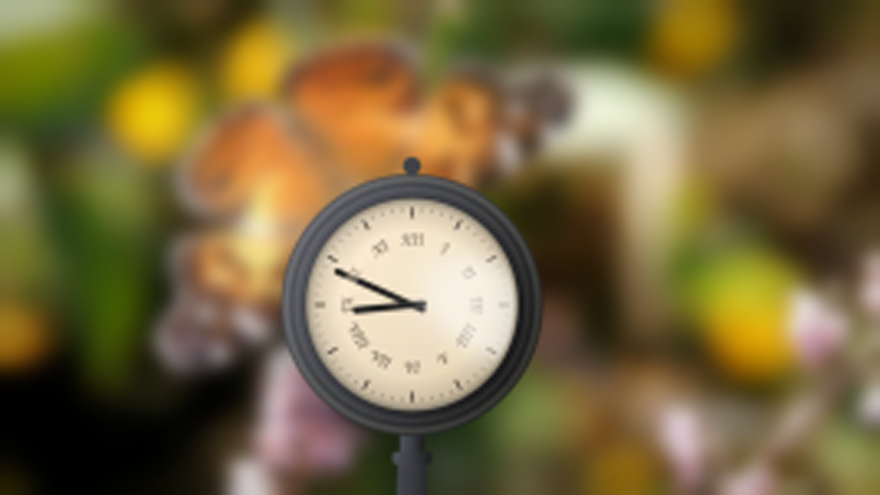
{"hour": 8, "minute": 49}
